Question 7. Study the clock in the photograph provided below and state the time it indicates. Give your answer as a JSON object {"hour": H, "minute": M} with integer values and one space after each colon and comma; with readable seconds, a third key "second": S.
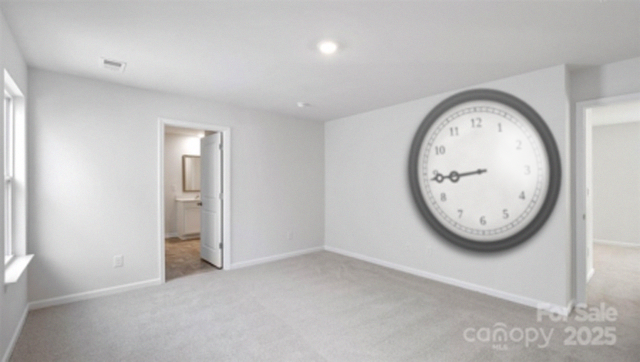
{"hour": 8, "minute": 44}
